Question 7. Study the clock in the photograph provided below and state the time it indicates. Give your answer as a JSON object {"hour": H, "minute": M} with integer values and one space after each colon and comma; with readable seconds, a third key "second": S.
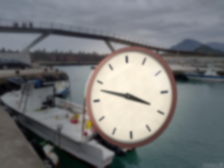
{"hour": 3, "minute": 48}
